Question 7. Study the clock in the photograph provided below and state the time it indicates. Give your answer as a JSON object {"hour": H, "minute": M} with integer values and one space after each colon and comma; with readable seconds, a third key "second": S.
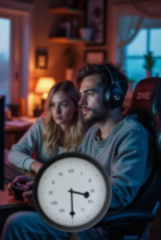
{"hour": 3, "minute": 30}
